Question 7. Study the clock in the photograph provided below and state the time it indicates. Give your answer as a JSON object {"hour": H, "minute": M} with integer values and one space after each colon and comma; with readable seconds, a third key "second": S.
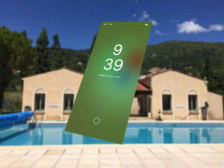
{"hour": 9, "minute": 39}
